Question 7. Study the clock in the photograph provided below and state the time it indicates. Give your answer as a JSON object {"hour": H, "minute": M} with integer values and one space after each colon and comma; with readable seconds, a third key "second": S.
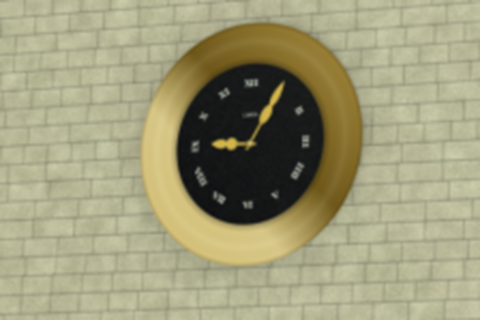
{"hour": 9, "minute": 5}
